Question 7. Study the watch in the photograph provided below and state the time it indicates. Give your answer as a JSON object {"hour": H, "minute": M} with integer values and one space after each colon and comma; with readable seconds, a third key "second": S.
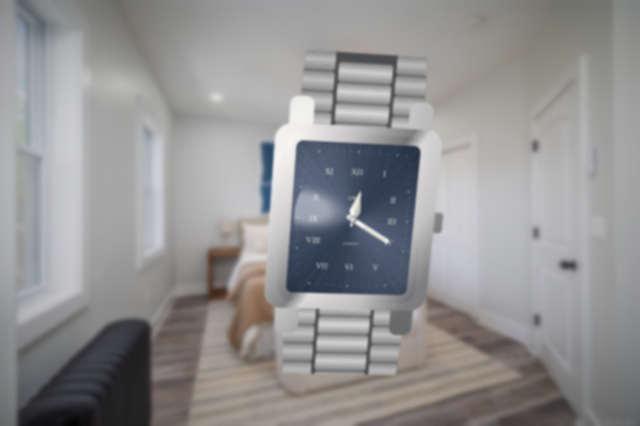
{"hour": 12, "minute": 20}
